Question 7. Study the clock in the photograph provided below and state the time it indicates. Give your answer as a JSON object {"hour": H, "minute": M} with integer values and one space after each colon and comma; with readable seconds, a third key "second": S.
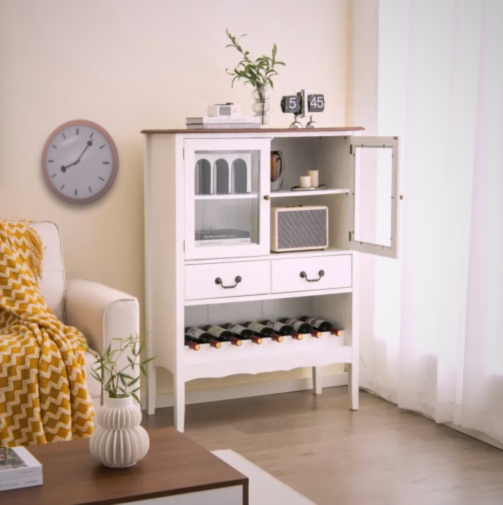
{"hour": 8, "minute": 6}
